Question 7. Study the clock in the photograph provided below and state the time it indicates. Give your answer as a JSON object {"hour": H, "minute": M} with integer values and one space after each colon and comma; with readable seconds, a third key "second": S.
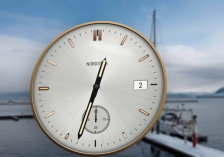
{"hour": 12, "minute": 33}
